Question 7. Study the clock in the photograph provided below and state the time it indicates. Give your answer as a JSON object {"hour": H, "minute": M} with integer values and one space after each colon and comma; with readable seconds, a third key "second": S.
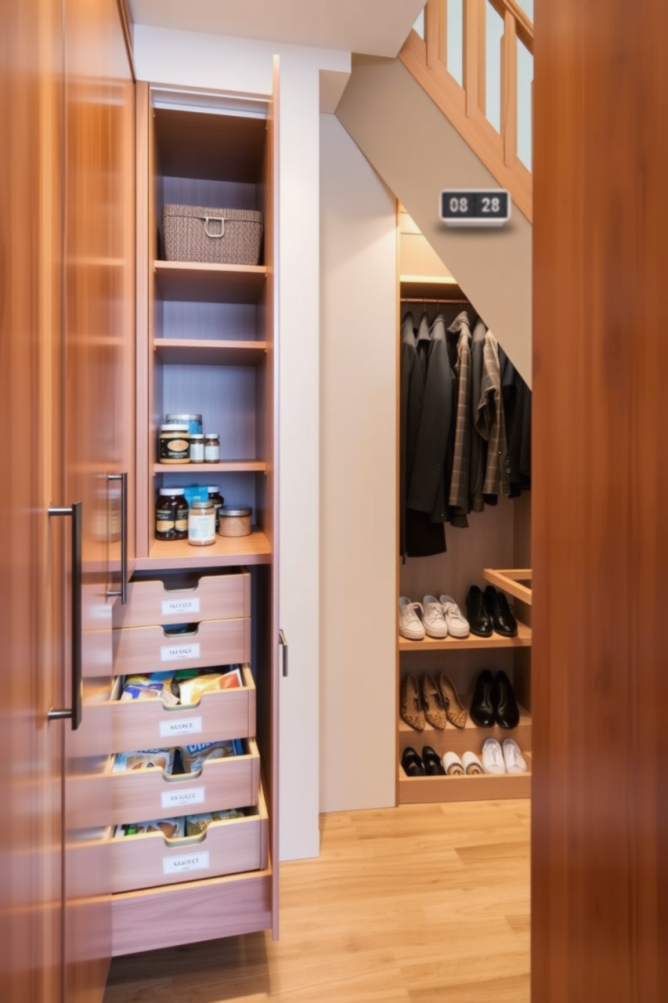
{"hour": 8, "minute": 28}
